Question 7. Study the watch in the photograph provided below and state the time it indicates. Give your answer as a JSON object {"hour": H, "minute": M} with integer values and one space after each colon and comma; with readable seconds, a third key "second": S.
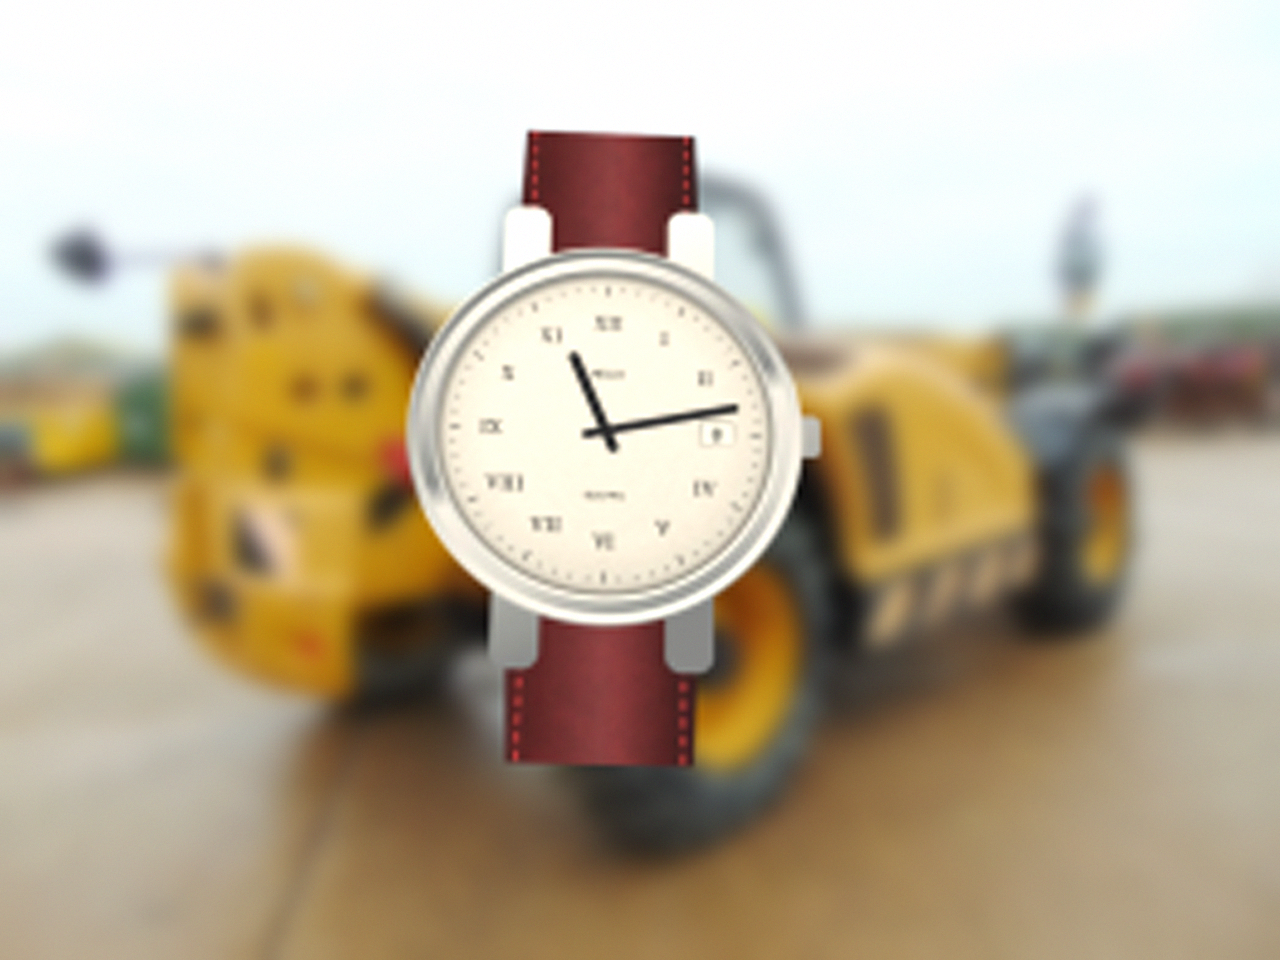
{"hour": 11, "minute": 13}
